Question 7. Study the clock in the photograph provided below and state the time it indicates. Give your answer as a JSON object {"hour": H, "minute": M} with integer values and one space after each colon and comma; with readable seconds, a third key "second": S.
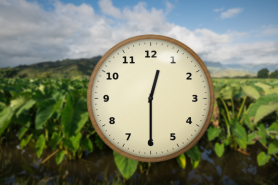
{"hour": 12, "minute": 30}
